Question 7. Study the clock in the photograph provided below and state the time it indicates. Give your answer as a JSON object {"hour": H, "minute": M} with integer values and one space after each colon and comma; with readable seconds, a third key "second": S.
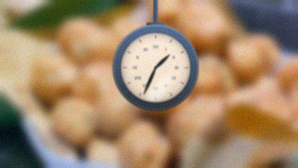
{"hour": 1, "minute": 34}
